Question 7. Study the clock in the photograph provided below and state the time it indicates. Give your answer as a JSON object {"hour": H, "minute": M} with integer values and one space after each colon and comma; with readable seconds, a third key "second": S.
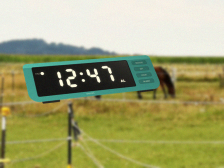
{"hour": 12, "minute": 47}
